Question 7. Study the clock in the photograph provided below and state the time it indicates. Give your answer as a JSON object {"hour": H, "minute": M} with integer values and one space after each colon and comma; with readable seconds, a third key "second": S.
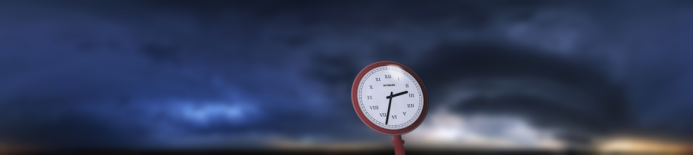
{"hour": 2, "minute": 33}
